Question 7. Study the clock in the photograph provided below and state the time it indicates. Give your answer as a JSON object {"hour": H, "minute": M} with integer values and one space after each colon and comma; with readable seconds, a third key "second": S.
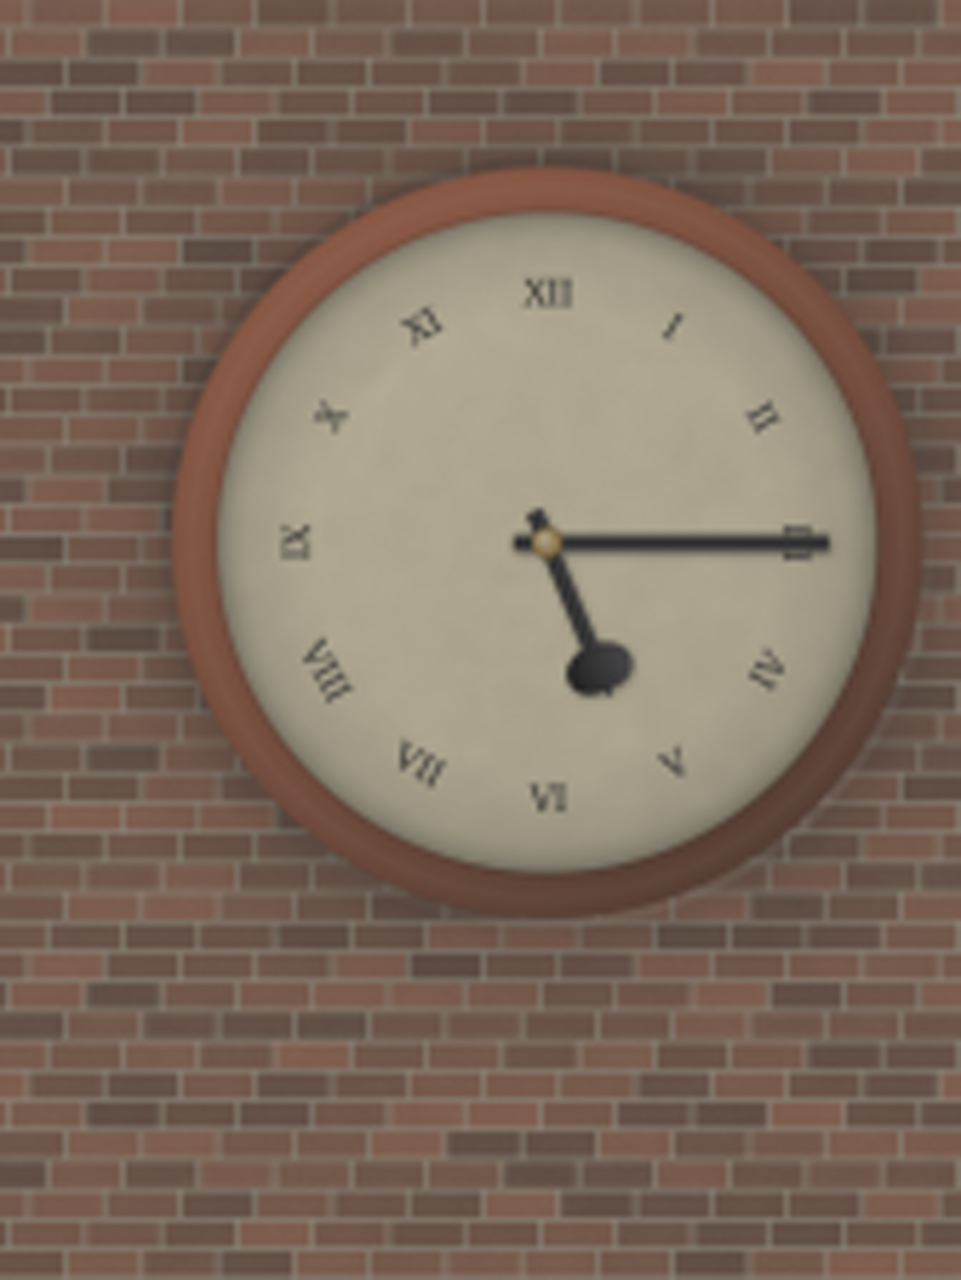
{"hour": 5, "minute": 15}
